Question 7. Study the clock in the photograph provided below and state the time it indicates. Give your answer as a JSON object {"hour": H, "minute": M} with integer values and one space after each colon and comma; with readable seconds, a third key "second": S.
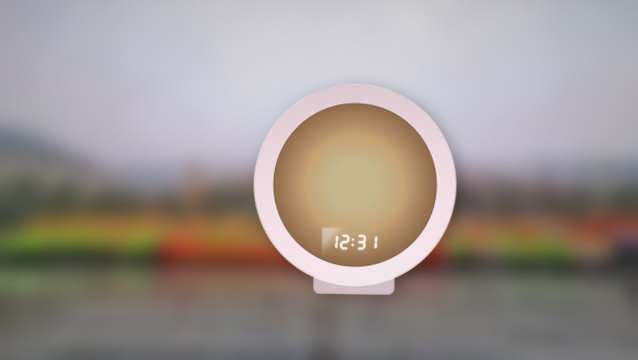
{"hour": 12, "minute": 31}
